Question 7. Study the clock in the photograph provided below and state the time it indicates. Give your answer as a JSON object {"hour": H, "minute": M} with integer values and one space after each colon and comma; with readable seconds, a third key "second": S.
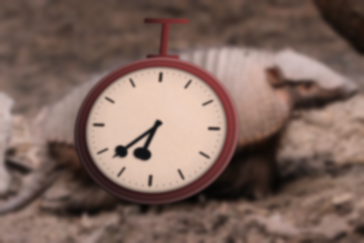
{"hour": 6, "minute": 38}
